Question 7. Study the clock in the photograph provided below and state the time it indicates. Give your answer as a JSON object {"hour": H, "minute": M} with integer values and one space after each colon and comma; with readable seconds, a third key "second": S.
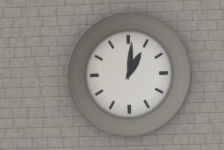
{"hour": 1, "minute": 1}
